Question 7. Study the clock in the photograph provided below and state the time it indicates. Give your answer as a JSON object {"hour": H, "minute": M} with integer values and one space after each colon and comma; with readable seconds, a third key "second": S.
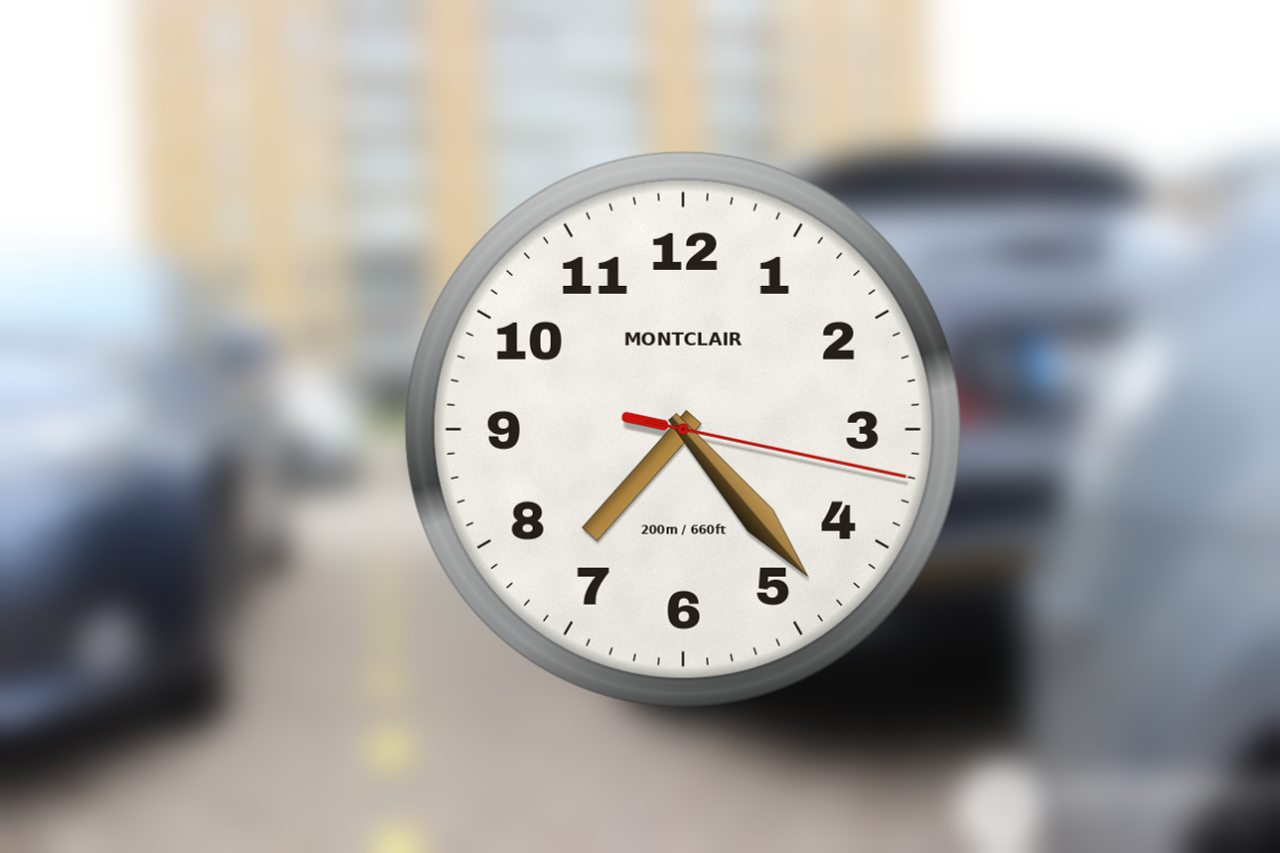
{"hour": 7, "minute": 23, "second": 17}
